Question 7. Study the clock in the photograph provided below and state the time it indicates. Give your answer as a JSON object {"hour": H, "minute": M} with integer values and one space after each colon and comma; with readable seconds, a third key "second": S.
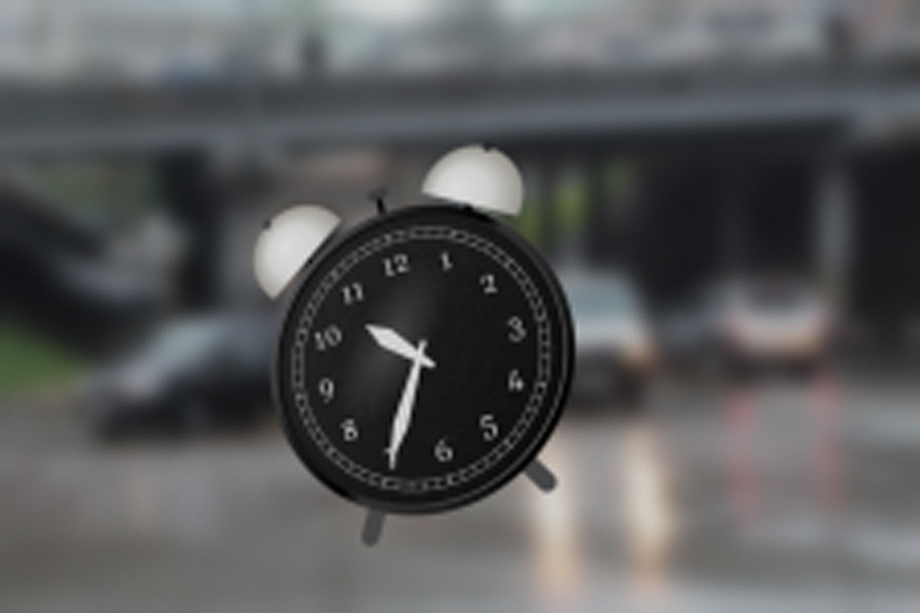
{"hour": 10, "minute": 35}
